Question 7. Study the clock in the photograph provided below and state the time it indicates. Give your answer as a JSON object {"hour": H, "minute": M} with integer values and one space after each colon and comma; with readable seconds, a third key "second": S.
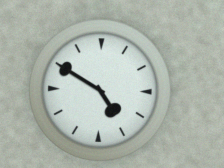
{"hour": 4, "minute": 50}
